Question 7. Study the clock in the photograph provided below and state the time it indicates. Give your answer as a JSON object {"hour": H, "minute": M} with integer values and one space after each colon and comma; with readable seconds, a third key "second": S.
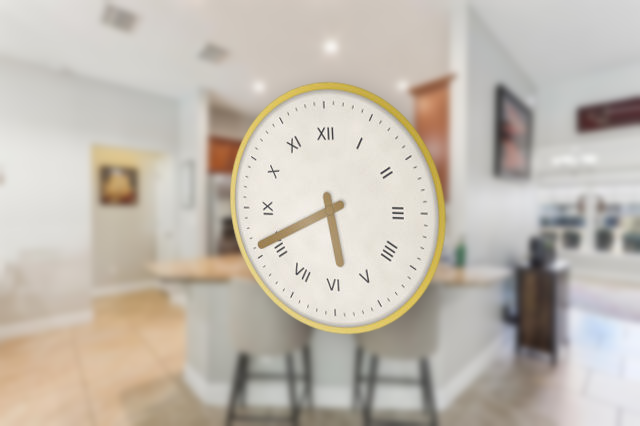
{"hour": 5, "minute": 41}
